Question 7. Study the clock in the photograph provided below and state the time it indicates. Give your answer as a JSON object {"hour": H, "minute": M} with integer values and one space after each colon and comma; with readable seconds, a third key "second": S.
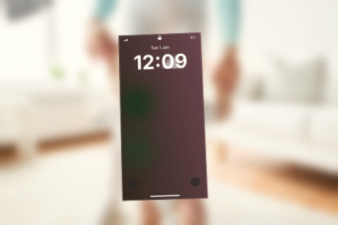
{"hour": 12, "minute": 9}
